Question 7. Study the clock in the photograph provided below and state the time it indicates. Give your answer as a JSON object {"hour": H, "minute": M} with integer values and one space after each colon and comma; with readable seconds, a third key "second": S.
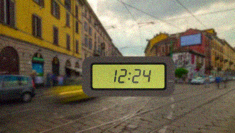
{"hour": 12, "minute": 24}
